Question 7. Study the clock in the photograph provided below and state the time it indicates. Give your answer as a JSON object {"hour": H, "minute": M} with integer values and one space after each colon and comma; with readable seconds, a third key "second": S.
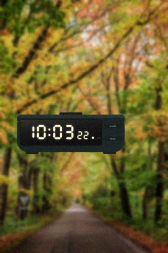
{"hour": 10, "minute": 3, "second": 22}
